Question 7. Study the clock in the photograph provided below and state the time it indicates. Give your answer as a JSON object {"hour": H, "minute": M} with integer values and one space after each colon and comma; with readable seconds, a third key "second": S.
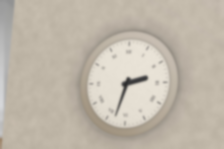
{"hour": 2, "minute": 33}
